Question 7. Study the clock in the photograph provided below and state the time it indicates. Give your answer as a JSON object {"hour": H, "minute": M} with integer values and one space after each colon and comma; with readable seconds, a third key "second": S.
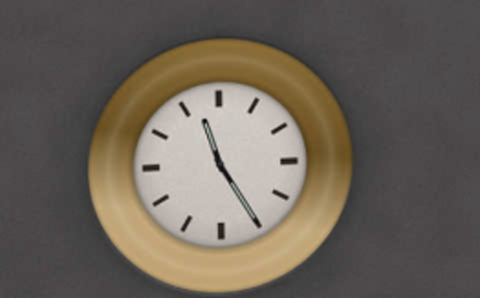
{"hour": 11, "minute": 25}
